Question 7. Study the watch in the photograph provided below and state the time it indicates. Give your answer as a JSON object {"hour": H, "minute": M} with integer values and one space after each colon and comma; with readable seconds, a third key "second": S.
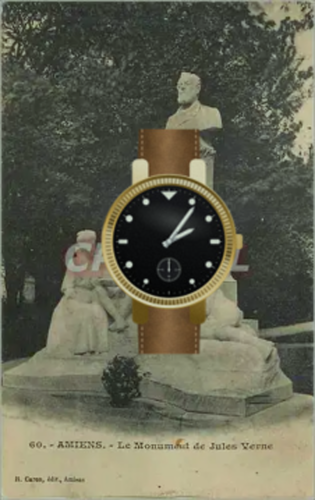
{"hour": 2, "minute": 6}
